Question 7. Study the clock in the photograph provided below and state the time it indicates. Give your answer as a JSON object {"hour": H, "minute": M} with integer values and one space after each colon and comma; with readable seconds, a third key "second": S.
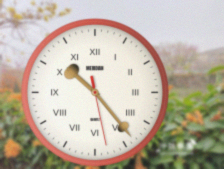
{"hour": 10, "minute": 23, "second": 28}
